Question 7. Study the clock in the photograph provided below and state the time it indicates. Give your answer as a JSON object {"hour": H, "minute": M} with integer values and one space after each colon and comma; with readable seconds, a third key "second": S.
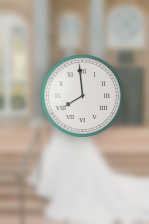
{"hour": 7, "minute": 59}
